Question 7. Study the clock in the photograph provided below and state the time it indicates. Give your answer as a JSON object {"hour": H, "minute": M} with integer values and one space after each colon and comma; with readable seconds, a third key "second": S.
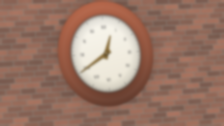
{"hour": 12, "minute": 40}
